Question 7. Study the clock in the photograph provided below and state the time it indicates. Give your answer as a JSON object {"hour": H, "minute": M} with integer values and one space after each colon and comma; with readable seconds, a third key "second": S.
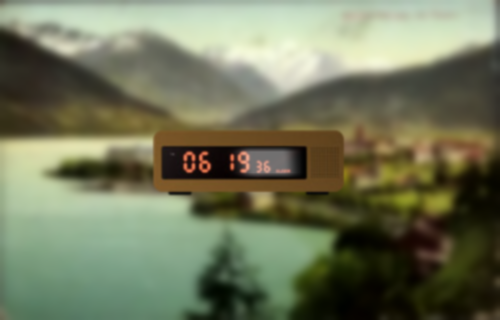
{"hour": 6, "minute": 19, "second": 36}
